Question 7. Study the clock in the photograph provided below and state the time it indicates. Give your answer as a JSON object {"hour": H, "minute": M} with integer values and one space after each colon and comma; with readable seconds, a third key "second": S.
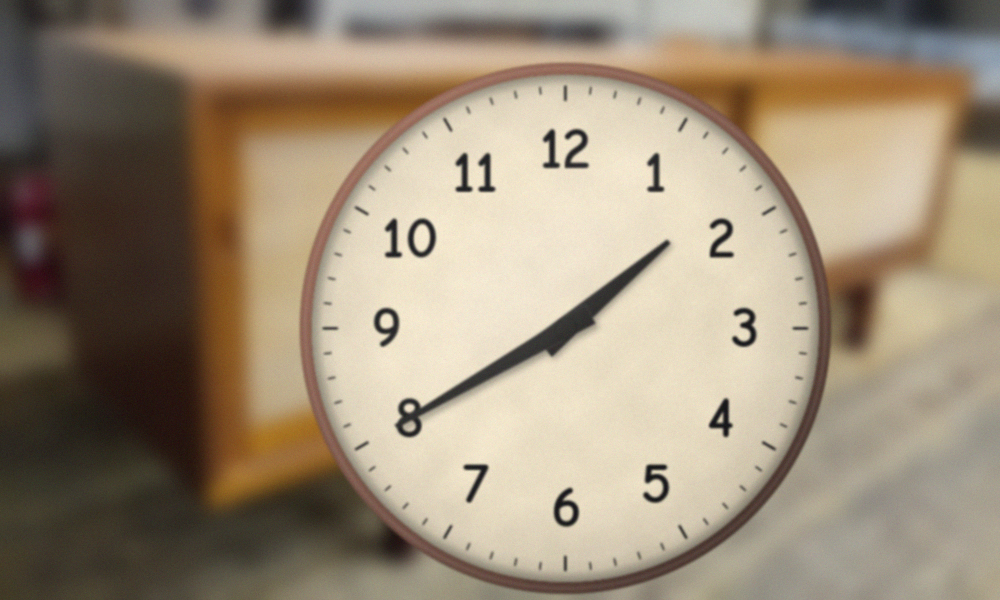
{"hour": 1, "minute": 40}
